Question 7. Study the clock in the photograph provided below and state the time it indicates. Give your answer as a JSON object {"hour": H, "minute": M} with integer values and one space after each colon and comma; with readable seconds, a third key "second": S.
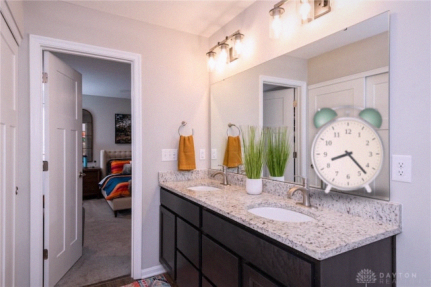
{"hour": 8, "minute": 23}
